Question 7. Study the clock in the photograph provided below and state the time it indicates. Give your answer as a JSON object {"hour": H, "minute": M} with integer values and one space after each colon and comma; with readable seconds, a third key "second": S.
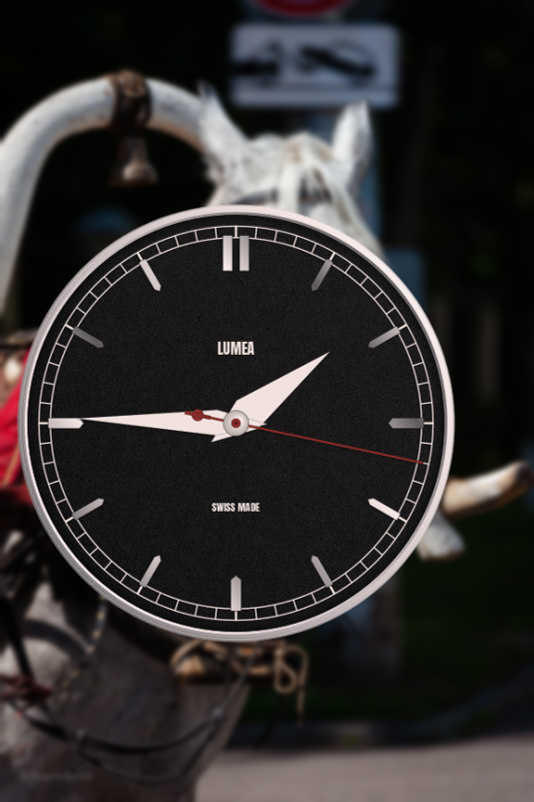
{"hour": 1, "minute": 45, "second": 17}
